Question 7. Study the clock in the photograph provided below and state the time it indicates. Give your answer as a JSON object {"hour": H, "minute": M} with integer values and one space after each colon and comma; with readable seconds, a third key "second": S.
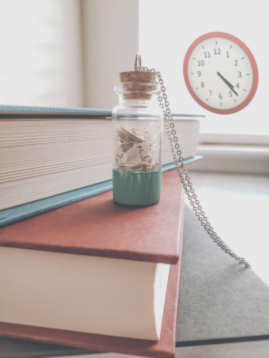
{"hour": 4, "minute": 23}
